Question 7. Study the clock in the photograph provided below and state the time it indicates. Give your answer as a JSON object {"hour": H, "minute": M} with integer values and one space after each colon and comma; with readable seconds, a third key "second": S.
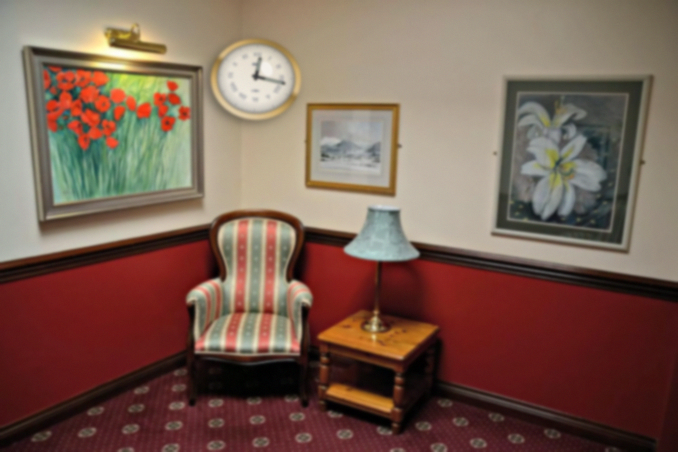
{"hour": 12, "minute": 17}
